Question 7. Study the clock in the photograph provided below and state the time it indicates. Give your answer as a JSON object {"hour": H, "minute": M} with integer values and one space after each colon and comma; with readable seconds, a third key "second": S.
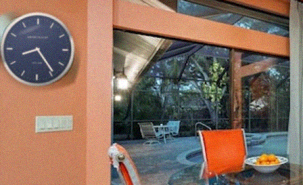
{"hour": 8, "minute": 24}
